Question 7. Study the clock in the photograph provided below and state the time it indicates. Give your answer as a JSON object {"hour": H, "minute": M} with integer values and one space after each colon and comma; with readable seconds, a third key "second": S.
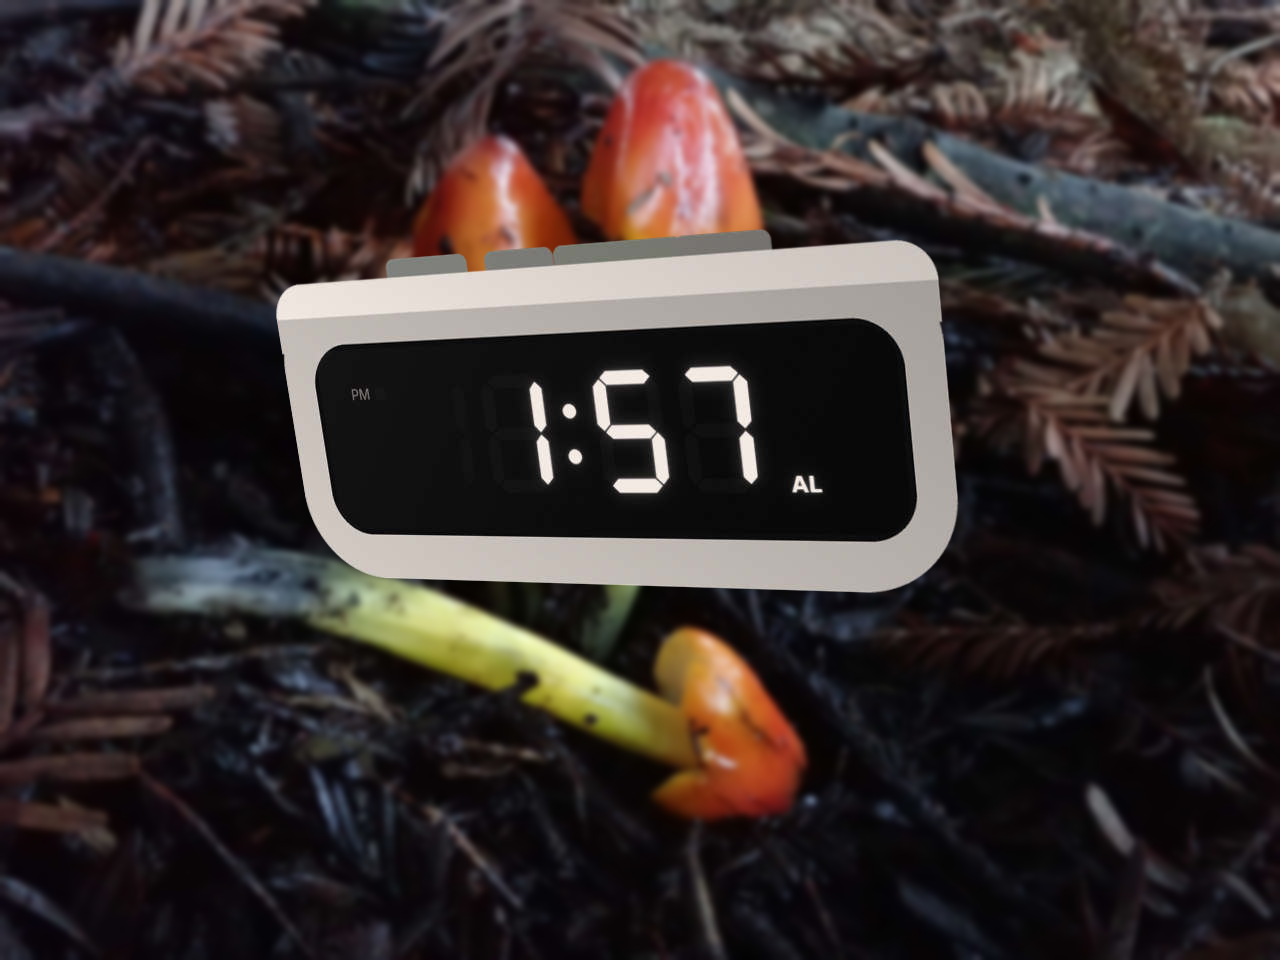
{"hour": 1, "minute": 57}
